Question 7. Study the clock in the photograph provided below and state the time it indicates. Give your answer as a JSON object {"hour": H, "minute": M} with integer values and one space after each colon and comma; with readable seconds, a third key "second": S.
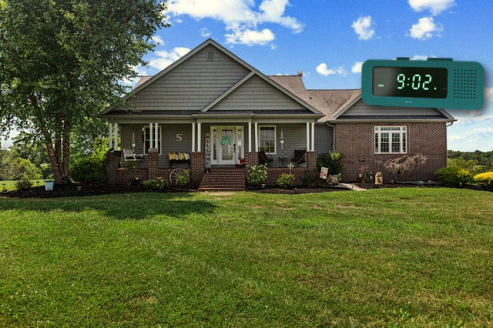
{"hour": 9, "minute": 2}
